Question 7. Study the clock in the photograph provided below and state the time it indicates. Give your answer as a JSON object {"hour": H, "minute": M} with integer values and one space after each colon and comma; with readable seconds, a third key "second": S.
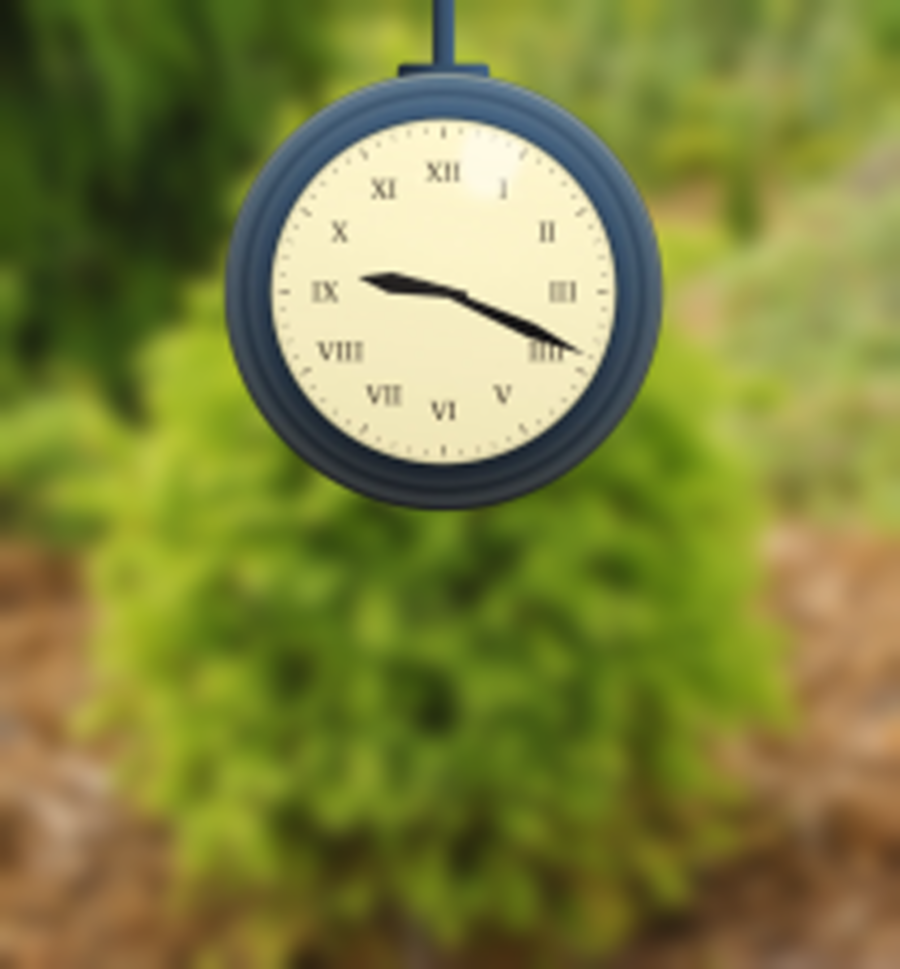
{"hour": 9, "minute": 19}
